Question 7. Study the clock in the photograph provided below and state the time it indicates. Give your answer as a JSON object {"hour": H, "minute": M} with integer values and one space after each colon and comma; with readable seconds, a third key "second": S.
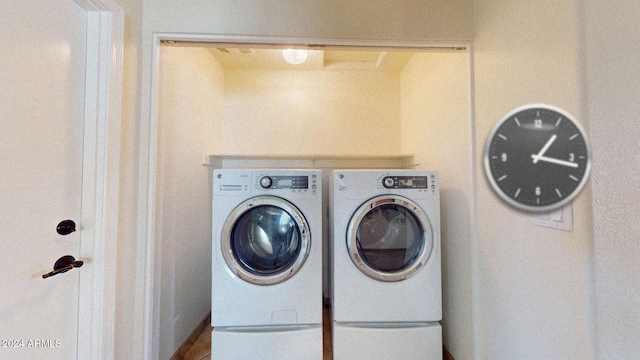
{"hour": 1, "minute": 17}
